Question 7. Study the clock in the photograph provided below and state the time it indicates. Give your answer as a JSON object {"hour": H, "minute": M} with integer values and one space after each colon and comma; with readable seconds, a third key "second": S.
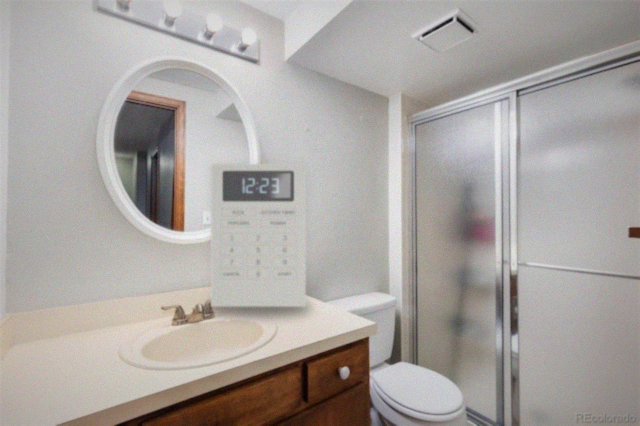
{"hour": 12, "minute": 23}
